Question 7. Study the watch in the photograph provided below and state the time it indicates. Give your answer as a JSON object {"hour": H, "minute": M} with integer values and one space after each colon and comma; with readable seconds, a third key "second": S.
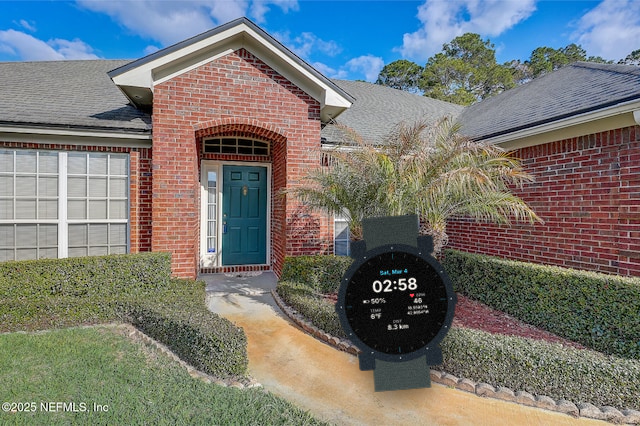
{"hour": 2, "minute": 58}
